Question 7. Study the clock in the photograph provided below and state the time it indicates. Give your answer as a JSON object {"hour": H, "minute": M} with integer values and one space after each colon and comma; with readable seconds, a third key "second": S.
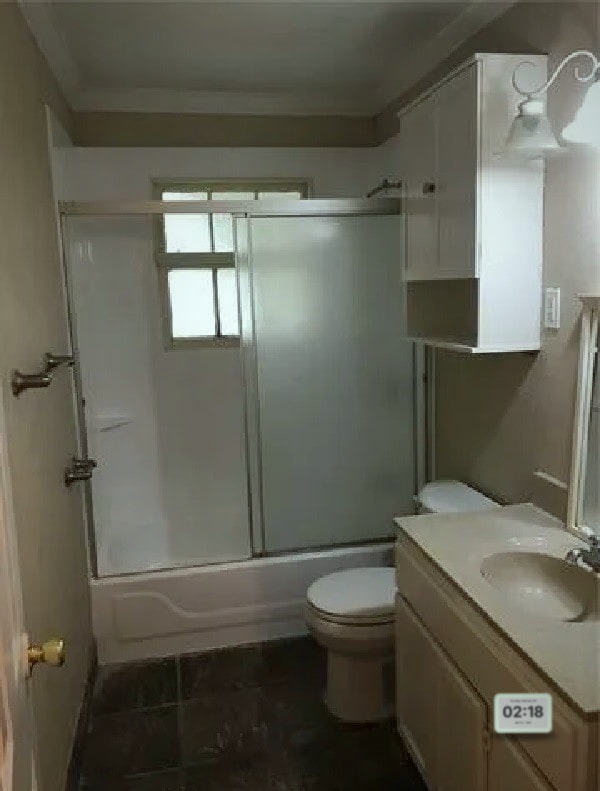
{"hour": 2, "minute": 18}
